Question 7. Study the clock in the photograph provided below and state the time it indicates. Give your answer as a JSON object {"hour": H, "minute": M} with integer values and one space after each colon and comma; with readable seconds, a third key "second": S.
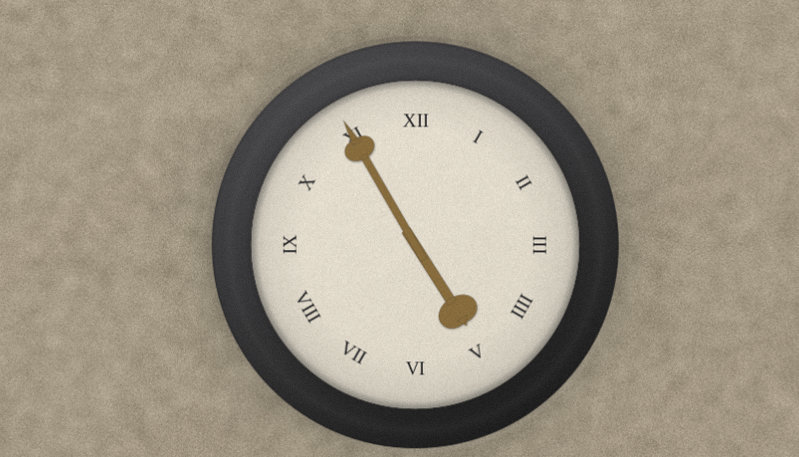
{"hour": 4, "minute": 55}
